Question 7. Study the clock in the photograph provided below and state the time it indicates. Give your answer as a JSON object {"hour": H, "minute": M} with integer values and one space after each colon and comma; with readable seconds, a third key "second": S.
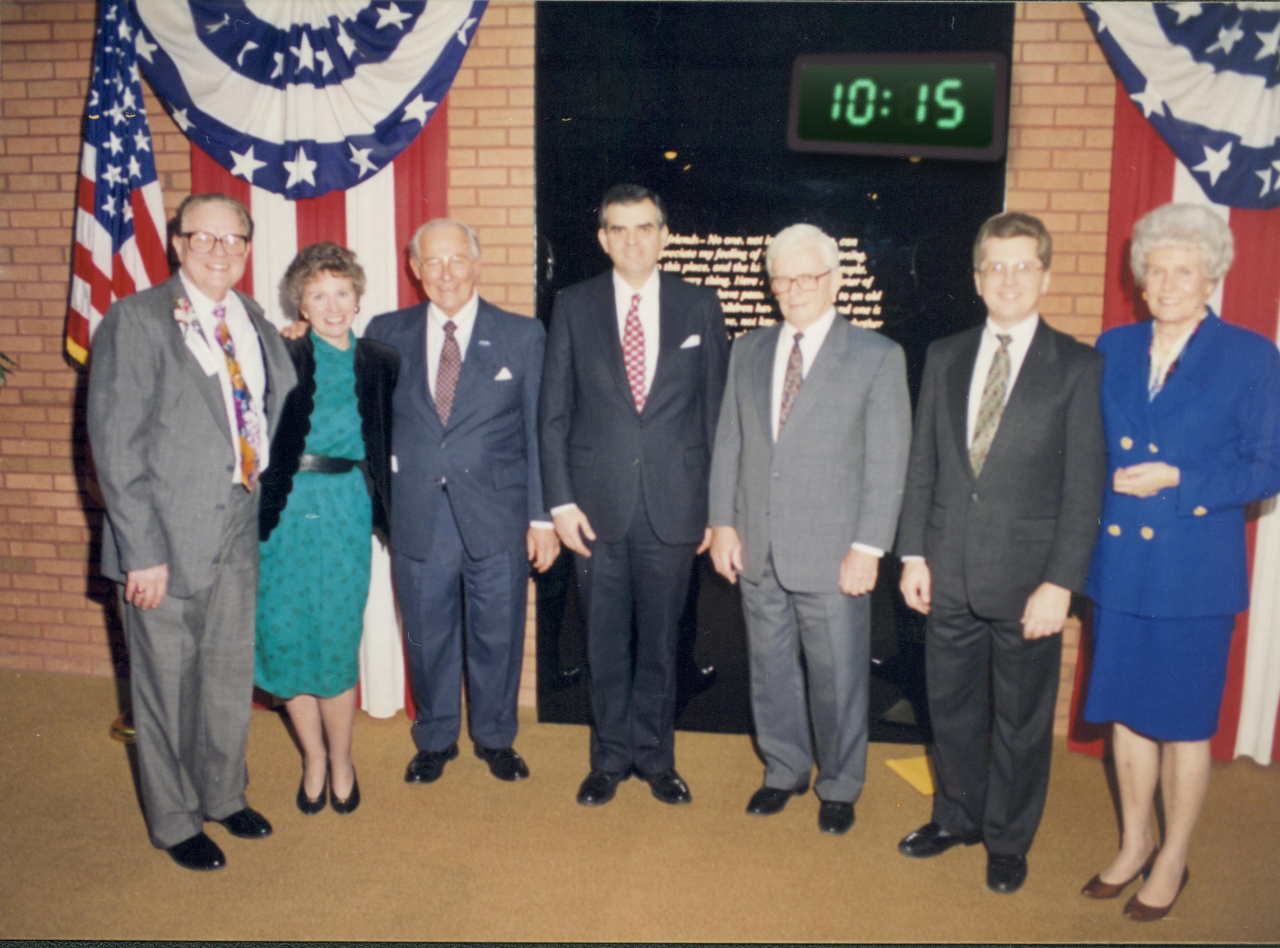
{"hour": 10, "minute": 15}
